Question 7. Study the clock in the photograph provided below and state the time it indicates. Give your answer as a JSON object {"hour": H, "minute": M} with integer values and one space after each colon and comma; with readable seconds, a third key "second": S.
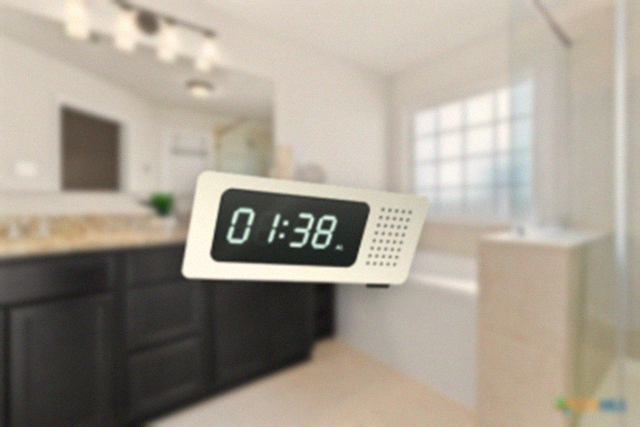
{"hour": 1, "minute": 38}
